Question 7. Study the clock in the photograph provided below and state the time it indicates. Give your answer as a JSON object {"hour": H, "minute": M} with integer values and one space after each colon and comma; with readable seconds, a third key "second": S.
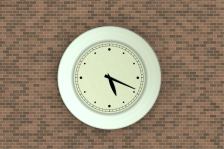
{"hour": 5, "minute": 19}
